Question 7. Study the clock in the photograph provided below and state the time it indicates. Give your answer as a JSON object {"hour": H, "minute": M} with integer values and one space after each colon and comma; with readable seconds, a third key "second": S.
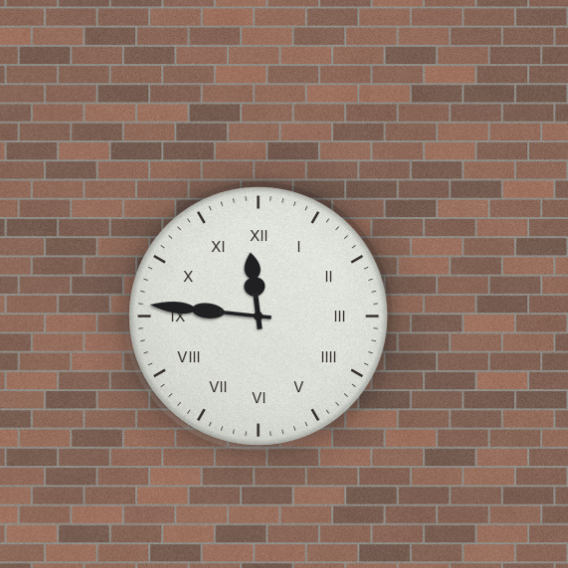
{"hour": 11, "minute": 46}
